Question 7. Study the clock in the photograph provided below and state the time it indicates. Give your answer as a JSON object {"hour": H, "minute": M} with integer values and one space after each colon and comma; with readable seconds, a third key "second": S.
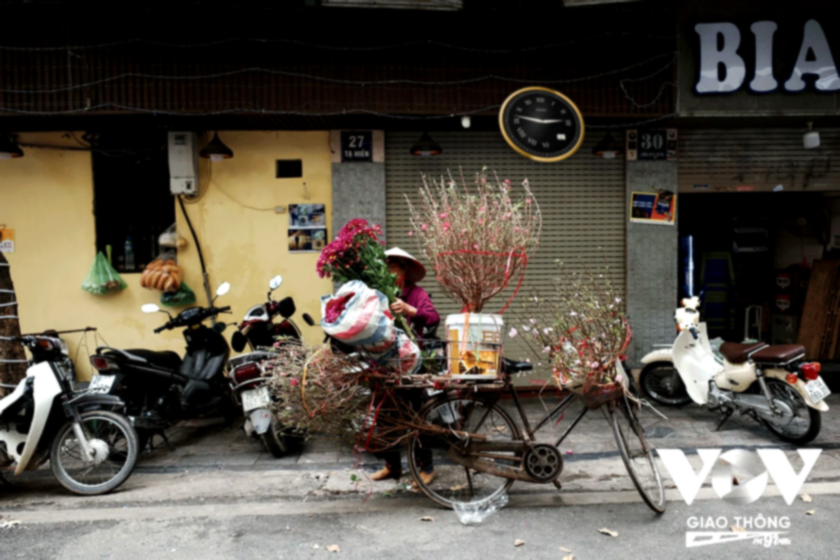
{"hour": 2, "minute": 47}
